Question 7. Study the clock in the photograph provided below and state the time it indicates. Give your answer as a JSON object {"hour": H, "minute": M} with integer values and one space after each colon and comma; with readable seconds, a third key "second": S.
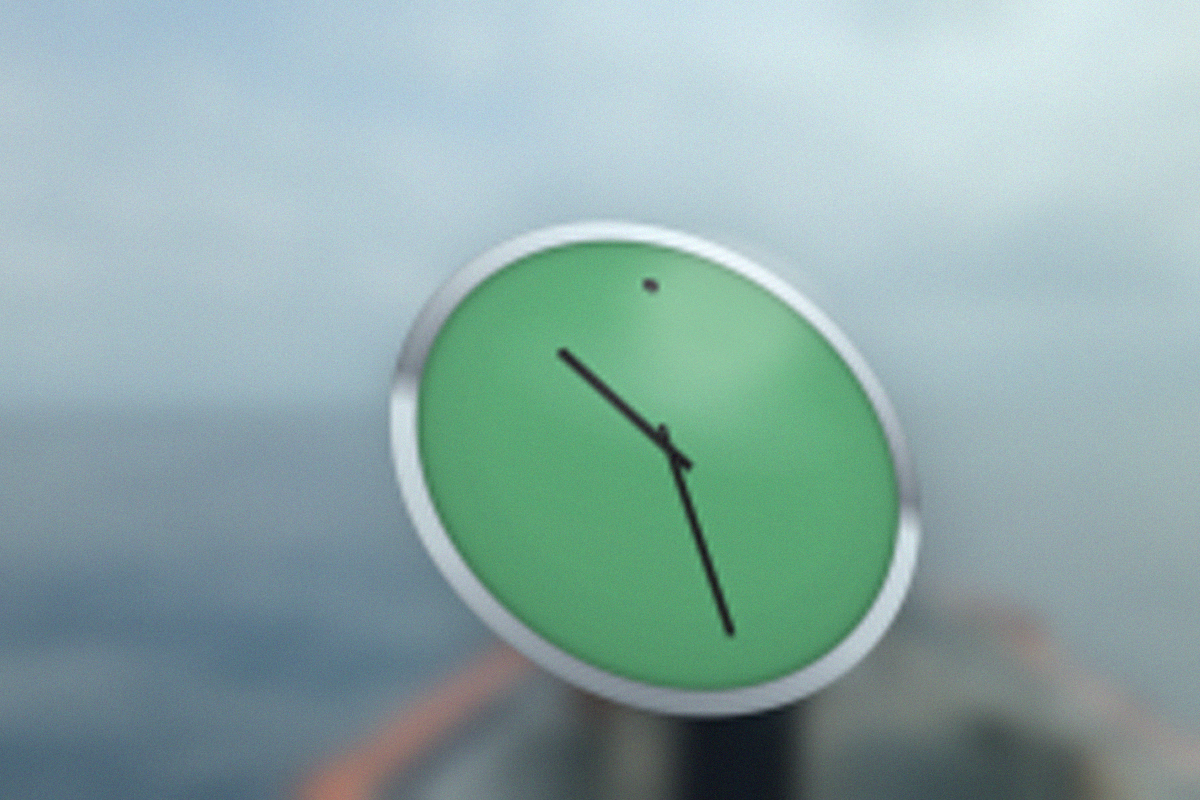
{"hour": 10, "minute": 28}
